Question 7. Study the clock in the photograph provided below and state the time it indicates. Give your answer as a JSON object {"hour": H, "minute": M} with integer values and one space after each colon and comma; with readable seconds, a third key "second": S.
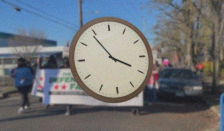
{"hour": 3, "minute": 54}
